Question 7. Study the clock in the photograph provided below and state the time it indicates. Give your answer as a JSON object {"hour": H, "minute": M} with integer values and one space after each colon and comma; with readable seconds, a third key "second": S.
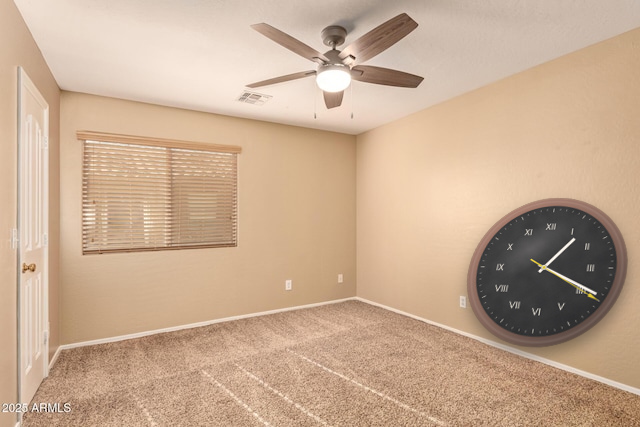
{"hour": 1, "minute": 19, "second": 20}
